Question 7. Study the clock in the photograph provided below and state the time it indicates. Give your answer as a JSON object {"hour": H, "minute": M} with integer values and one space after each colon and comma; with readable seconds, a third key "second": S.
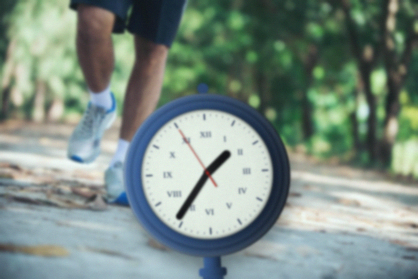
{"hour": 1, "minute": 35, "second": 55}
